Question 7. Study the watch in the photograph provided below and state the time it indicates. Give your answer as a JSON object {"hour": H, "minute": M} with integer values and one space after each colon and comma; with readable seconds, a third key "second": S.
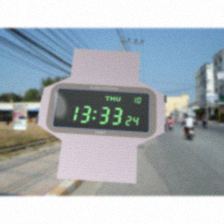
{"hour": 13, "minute": 33, "second": 24}
